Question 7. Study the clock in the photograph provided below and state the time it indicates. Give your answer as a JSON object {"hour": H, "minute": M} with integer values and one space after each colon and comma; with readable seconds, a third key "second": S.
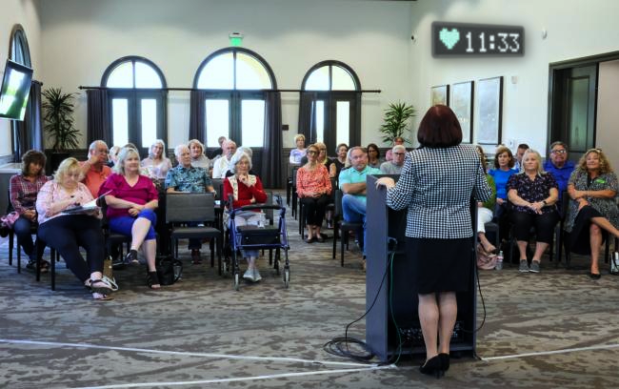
{"hour": 11, "minute": 33}
